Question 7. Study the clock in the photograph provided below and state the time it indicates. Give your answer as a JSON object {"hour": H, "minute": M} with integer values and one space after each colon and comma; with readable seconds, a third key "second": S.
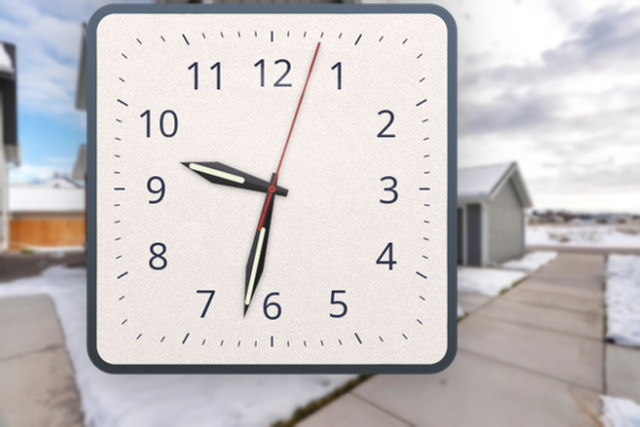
{"hour": 9, "minute": 32, "second": 3}
